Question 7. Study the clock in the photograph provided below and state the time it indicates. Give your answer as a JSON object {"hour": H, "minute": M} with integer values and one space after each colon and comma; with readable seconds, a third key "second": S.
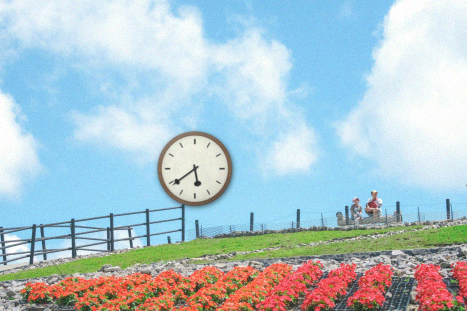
{"hour": 5, "minute": 39}
